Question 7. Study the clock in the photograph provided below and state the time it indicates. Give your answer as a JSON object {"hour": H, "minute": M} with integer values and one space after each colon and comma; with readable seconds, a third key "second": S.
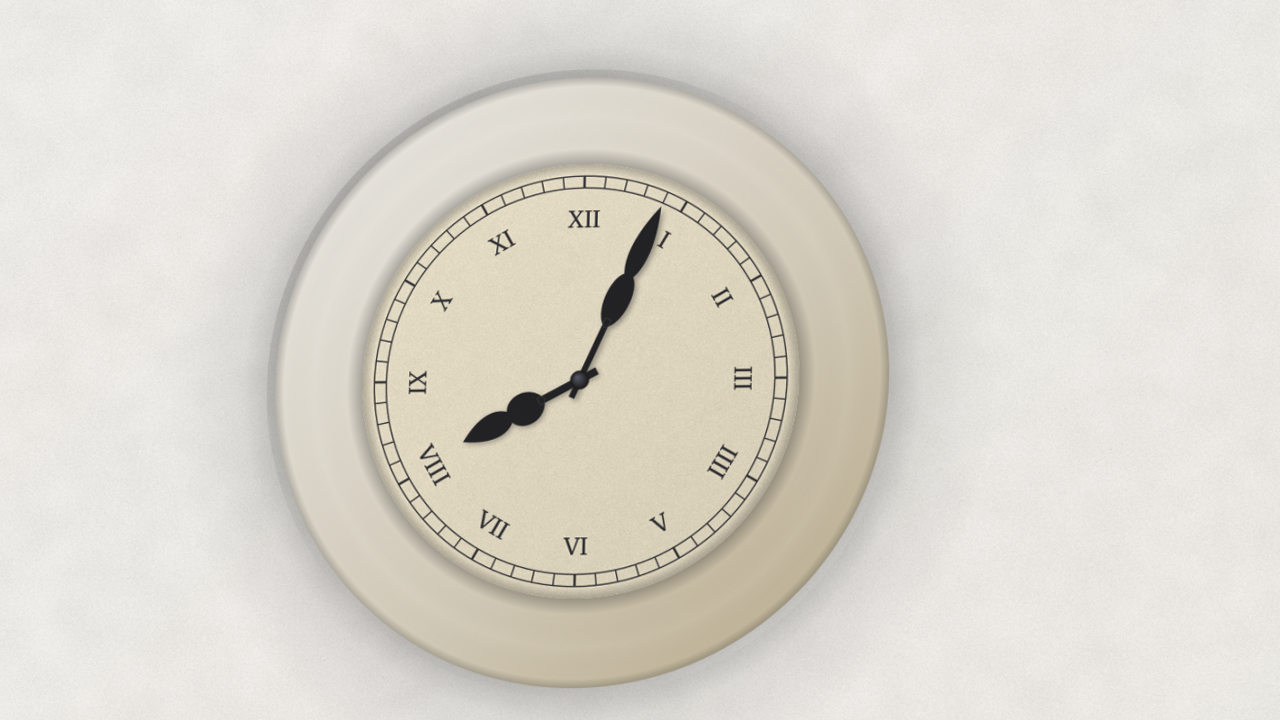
{"hour": 8, "minute": 4}
